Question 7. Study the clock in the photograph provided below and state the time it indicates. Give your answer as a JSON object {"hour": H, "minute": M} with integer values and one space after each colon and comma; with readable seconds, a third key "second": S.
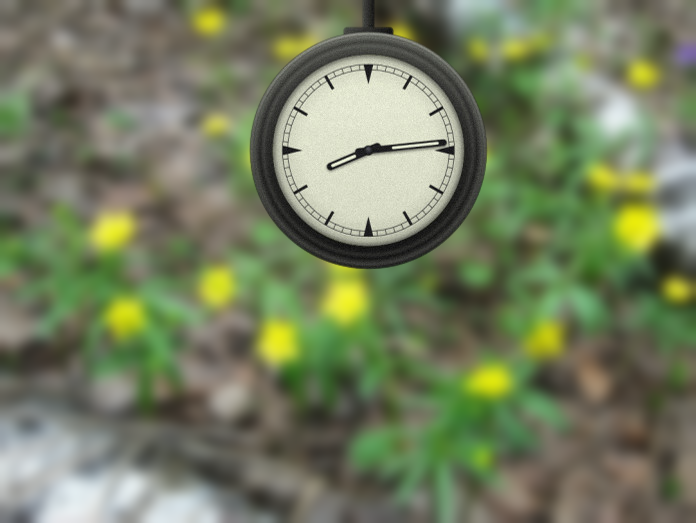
{"hour": 8, "minute": 14}
